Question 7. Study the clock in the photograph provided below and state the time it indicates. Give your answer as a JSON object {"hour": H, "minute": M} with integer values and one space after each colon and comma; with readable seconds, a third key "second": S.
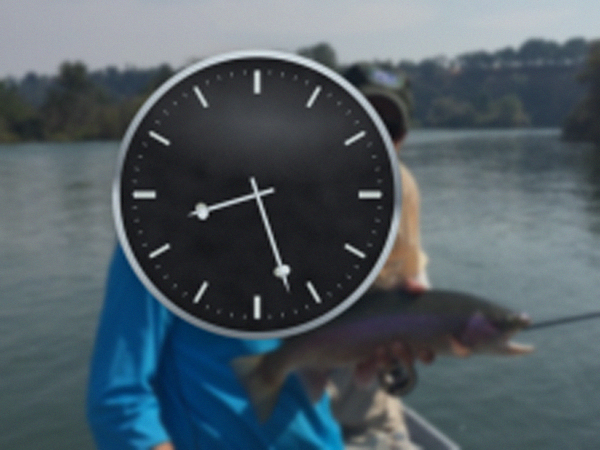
{"hour": 8, "minute": 27}
